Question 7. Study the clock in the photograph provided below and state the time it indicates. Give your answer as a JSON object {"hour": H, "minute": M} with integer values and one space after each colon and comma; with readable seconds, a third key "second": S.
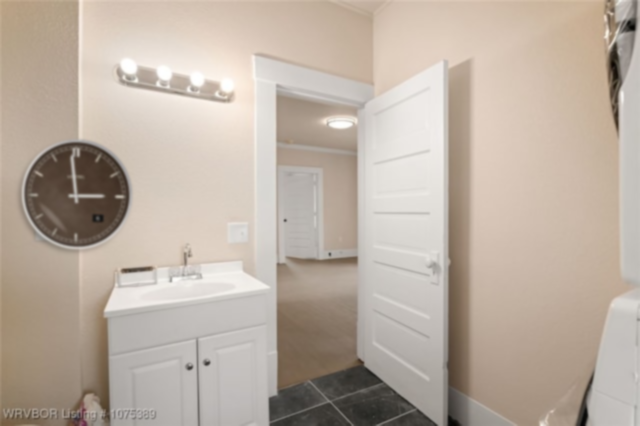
{"hour": 2, "minute": 59}
